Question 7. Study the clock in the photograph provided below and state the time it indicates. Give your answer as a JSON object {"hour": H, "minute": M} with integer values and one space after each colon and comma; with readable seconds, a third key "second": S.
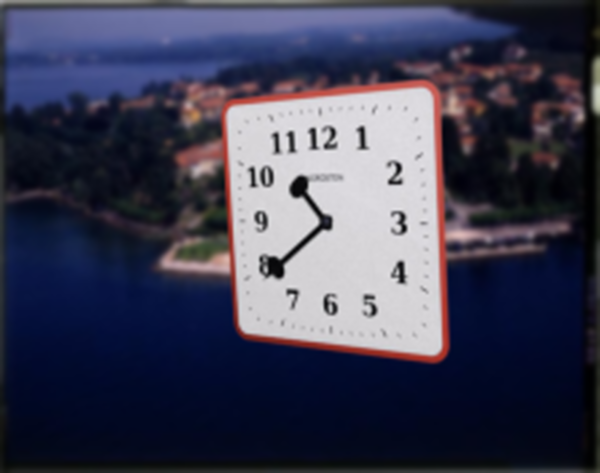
{"hour": 10, "minute": 39}
